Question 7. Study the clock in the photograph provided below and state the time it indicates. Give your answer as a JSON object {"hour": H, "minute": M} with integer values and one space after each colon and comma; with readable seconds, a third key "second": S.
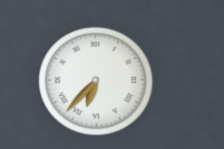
{"hour": 6, "minute": 37}
